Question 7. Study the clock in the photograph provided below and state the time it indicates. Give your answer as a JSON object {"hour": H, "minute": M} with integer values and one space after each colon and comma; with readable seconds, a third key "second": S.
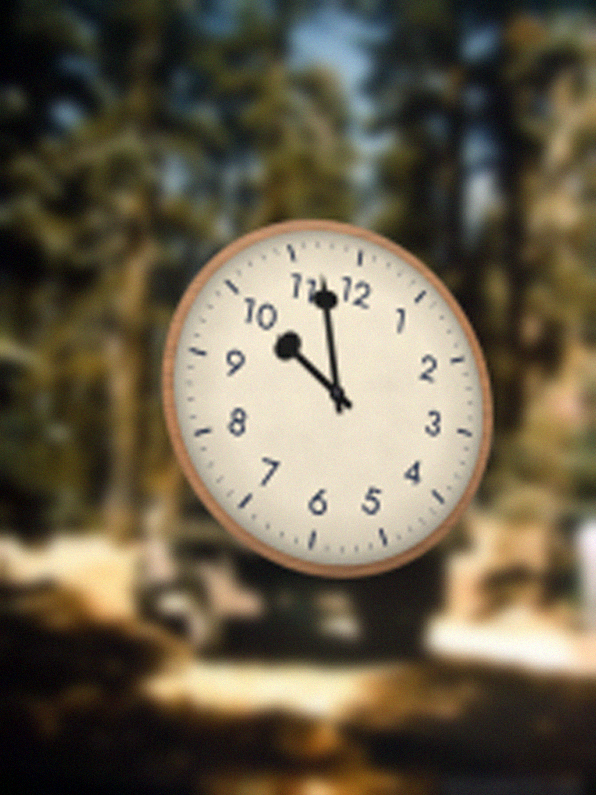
{"hour": 9, "minute": 57}
